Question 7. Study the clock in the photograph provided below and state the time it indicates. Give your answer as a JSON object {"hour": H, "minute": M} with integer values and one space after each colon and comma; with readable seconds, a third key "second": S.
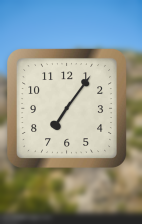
{"hour": 7, "minute": 6}
